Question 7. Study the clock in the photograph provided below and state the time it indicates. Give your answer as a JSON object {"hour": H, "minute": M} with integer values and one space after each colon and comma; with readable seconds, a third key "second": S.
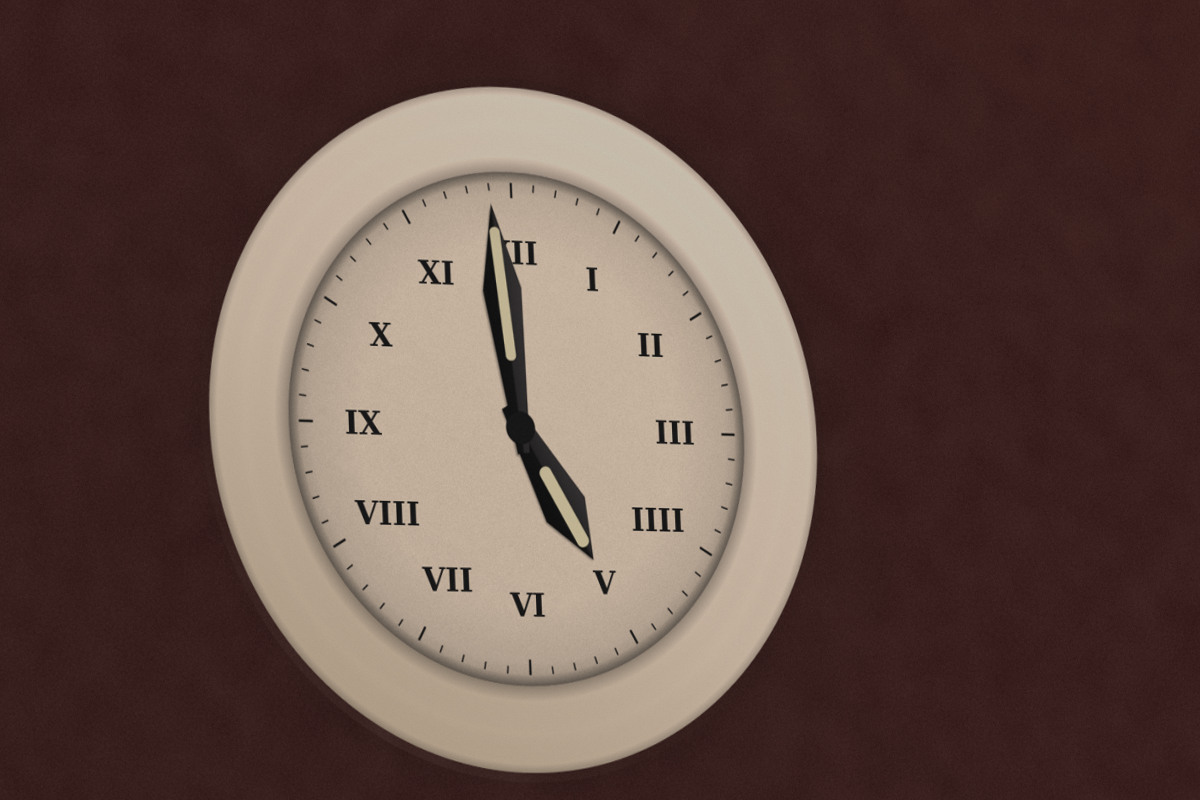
{"hour": 4, "minute": 59}
